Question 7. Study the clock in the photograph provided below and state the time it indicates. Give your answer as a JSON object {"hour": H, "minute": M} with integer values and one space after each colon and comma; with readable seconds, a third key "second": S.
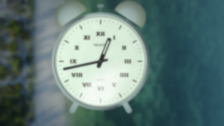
{"hour": 12, "minute": 43}
